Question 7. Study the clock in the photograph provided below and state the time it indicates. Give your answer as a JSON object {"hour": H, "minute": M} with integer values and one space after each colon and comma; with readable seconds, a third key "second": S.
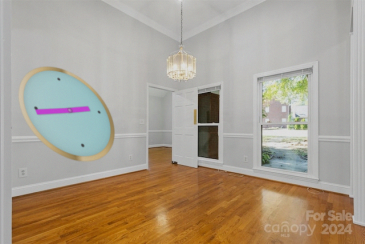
{"hour": 2, "minute": 44}
